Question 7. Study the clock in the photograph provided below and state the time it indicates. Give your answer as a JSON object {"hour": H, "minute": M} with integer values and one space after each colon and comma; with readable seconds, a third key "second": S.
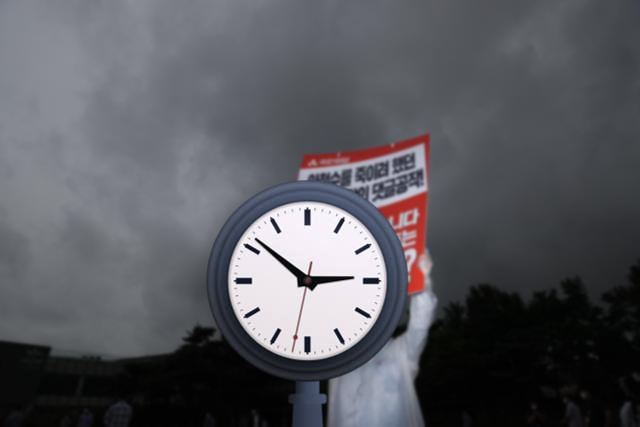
{"hour": 2, "minute": 51, "second": 32}
